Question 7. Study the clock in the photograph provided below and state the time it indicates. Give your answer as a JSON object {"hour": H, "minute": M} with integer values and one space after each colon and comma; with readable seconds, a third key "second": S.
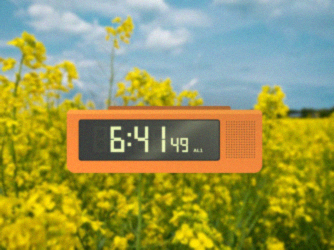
{"hour": 6, "minute": 41, "second": 49}
